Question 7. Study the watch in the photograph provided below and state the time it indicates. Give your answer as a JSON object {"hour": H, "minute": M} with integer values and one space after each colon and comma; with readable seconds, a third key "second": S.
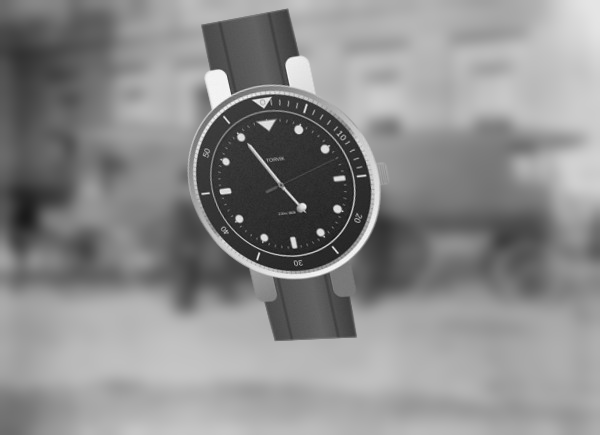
{"hour": 4, "minute": 55, "second": 12}
